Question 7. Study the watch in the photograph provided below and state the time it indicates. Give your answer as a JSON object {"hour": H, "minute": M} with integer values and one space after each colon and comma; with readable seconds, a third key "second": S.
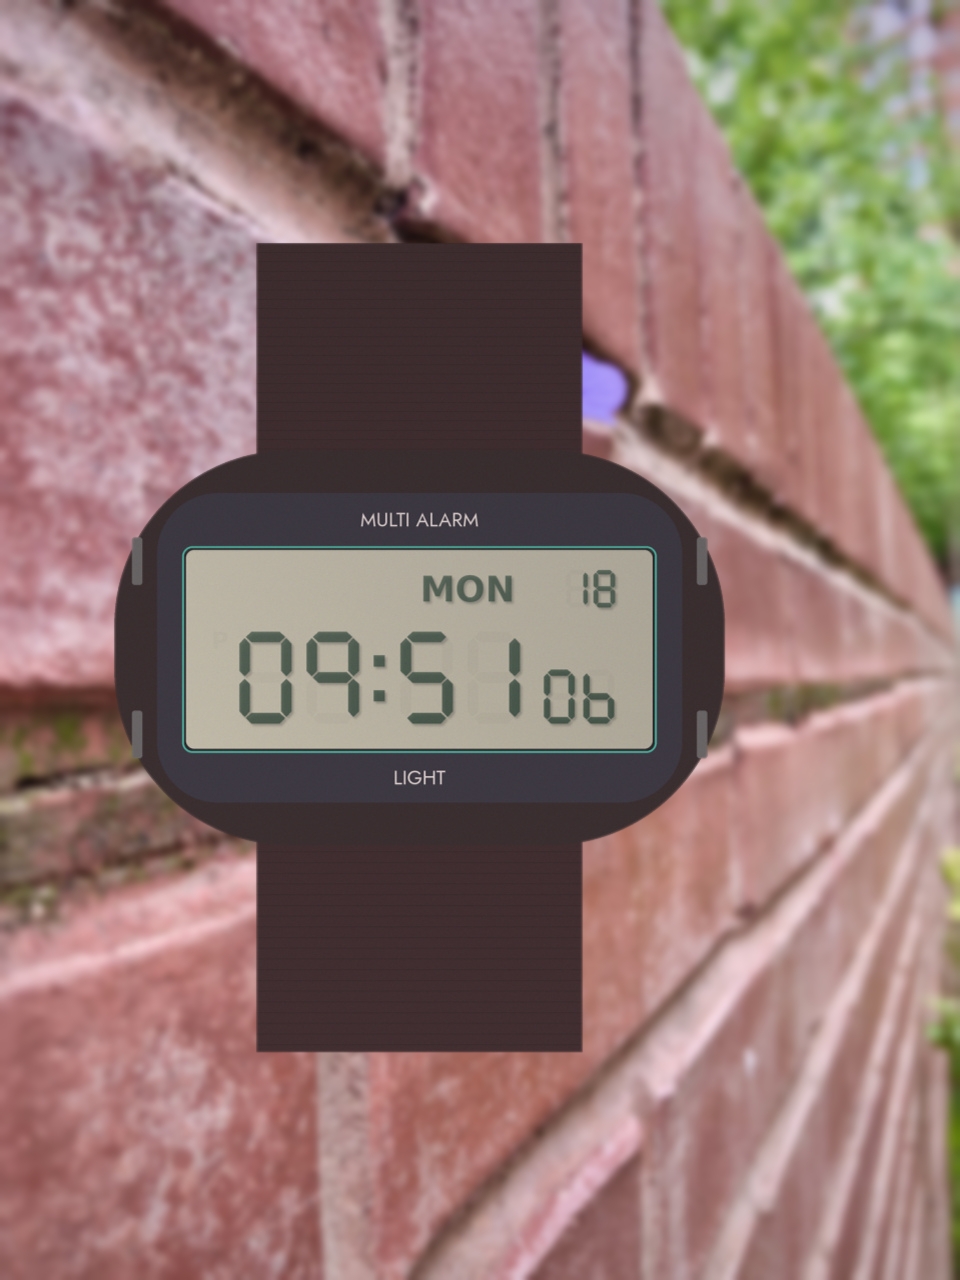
{"hour": 9, "minute": 51, "second": 6}
